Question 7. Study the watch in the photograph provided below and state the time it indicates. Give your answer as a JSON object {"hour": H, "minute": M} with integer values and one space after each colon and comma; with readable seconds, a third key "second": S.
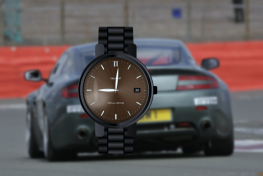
{"hour": 9, "minute": 1}
